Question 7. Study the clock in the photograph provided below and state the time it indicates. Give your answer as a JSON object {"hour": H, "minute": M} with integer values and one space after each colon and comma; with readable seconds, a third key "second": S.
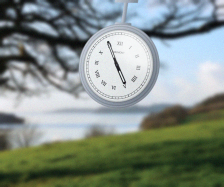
{"hour": 4, "minute": 55}
